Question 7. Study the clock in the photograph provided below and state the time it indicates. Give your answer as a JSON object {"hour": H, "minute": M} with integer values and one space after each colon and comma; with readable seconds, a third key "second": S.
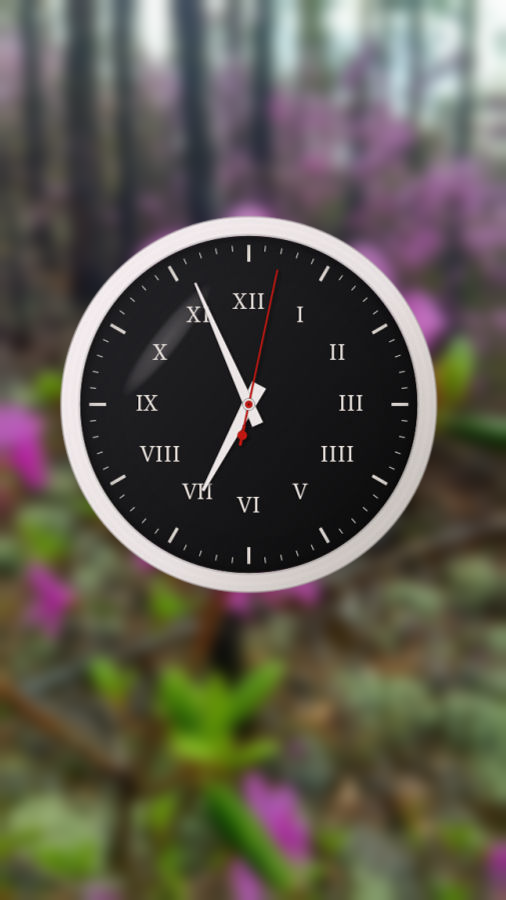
{"hour": 6, "minute": 56, "second": 2}
